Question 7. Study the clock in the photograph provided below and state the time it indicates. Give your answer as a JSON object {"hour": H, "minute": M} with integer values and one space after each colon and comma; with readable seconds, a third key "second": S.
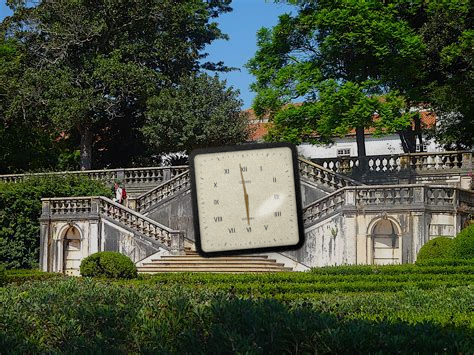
{"hour": 5, "minute": 59}
